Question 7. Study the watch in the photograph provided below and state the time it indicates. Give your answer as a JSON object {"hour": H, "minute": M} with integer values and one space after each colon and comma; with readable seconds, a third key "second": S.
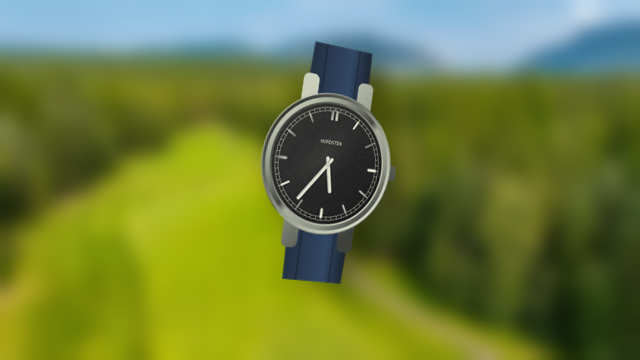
{"hour": 5, "minute": 36}
